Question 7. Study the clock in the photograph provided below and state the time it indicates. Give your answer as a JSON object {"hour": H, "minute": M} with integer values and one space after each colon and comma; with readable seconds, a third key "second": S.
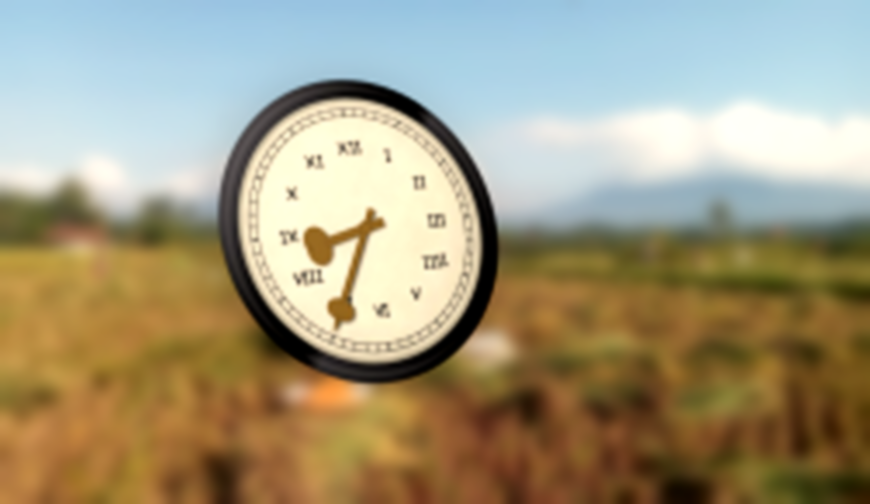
{"hour": 8, "minute": 35}
